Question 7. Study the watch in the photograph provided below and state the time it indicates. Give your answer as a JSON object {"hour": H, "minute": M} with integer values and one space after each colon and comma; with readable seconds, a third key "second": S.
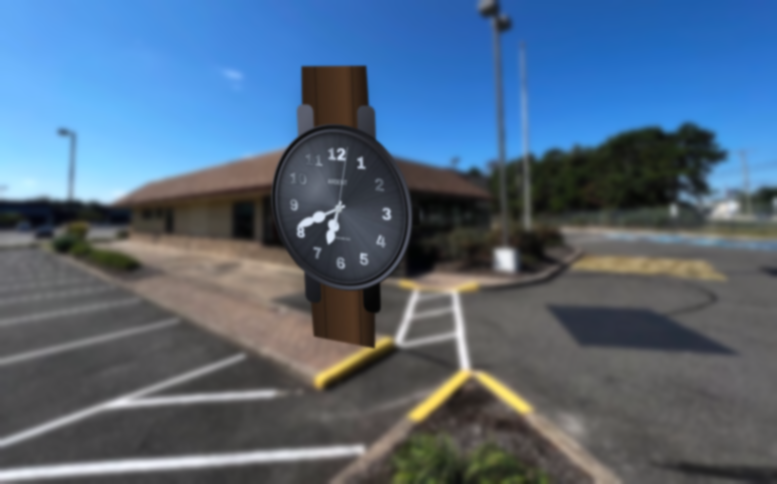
{"hour": 6, "minute": 41, "second": 2}
